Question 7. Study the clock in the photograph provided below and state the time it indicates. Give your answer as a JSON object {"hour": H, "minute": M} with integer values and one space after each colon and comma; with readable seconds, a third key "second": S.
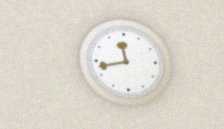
{"hour": 11, "minute": 43}
